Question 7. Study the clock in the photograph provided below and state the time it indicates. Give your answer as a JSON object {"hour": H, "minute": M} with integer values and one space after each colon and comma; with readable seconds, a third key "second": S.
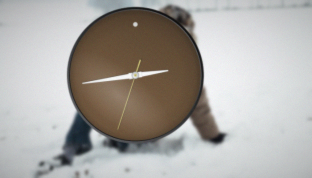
{"hour": 2, "minute": 43, "second": 33}
